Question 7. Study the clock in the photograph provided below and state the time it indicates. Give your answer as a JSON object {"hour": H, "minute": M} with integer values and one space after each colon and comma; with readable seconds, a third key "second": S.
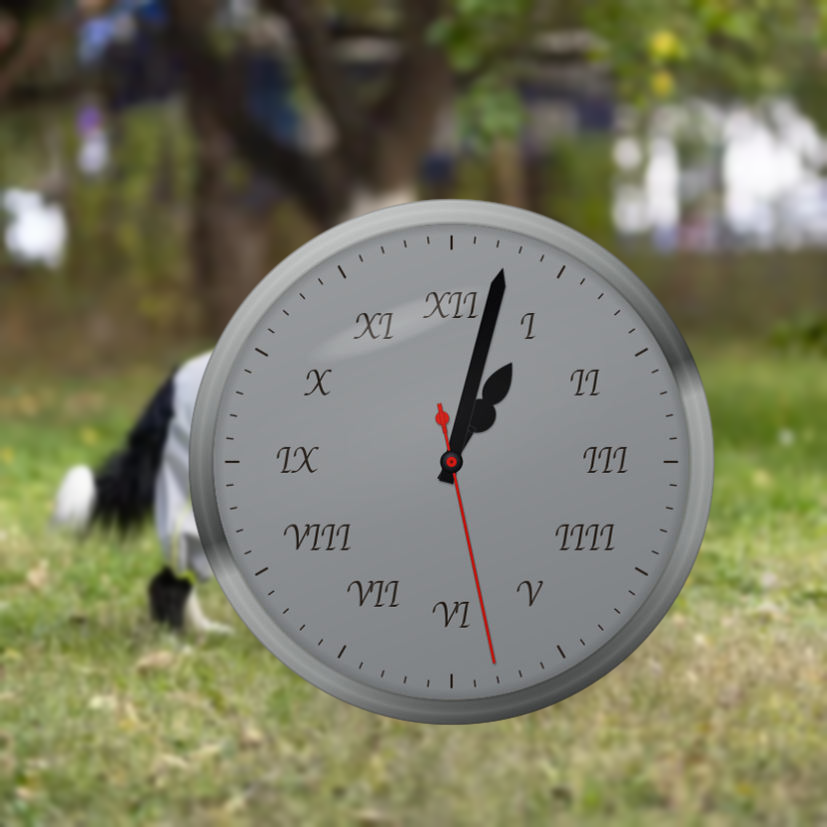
{"hour": 1, "minute": 2, "second": 28}
